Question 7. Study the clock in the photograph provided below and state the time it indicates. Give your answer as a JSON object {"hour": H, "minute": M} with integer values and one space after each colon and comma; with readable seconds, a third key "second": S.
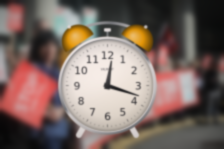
{"hour": 12, "minute": 18}
